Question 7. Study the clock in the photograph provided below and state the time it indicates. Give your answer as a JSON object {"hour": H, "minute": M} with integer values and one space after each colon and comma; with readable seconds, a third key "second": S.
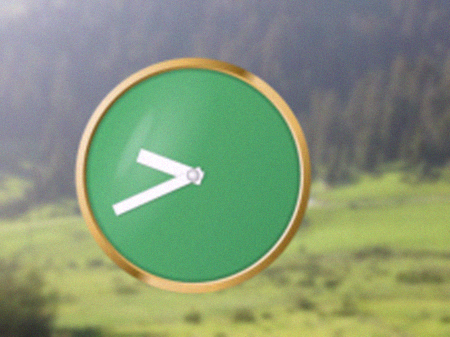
{"hour": 9, "minute": 41}
